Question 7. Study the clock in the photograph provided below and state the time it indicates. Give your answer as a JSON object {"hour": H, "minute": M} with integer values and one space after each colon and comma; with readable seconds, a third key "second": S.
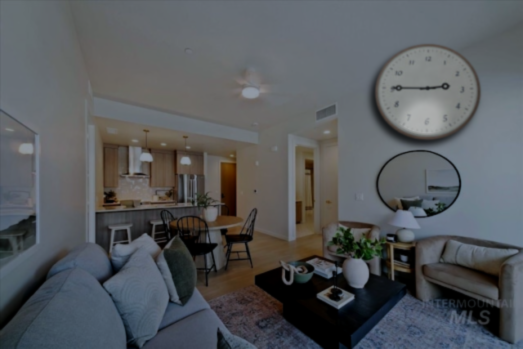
{"hour": 2, "minute": 45}
